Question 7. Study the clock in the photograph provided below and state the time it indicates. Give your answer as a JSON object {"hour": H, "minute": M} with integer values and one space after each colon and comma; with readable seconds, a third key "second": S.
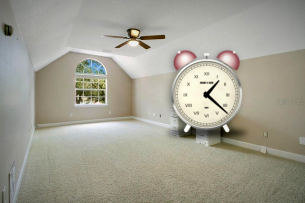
{"hour": 1, "minute": 22}
